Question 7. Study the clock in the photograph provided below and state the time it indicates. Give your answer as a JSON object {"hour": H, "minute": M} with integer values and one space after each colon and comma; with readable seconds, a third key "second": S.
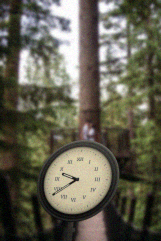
{"hour": 9, "minute": 39}
